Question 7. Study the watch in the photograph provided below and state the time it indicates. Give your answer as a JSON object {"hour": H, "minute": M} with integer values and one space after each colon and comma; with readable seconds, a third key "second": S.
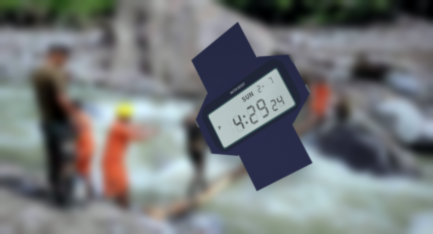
{"hour": 4, "minute": 29, "second": 24}
